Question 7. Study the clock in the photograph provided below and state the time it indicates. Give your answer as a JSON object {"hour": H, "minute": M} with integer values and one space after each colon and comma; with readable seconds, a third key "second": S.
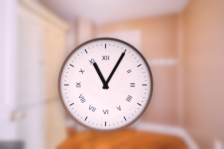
{"hour": 11, "minute": 5}
